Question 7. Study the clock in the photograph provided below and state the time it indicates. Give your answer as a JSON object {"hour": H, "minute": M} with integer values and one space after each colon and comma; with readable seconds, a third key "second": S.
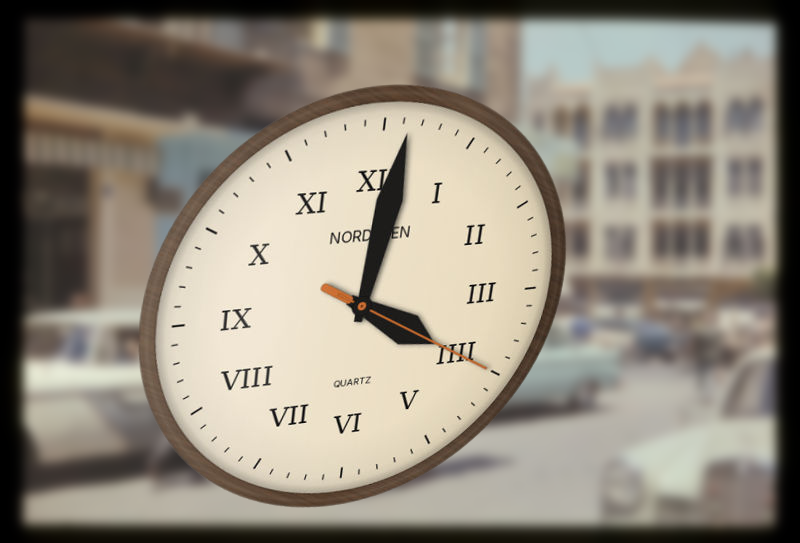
{"hour": 4, "minute": 1, "second": 20}
